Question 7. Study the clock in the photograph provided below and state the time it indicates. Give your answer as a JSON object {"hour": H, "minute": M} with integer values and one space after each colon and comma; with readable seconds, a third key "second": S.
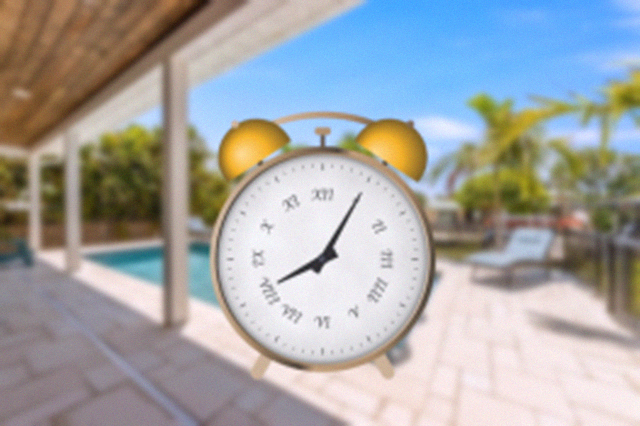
{"hour": 8, "minute": 5}
